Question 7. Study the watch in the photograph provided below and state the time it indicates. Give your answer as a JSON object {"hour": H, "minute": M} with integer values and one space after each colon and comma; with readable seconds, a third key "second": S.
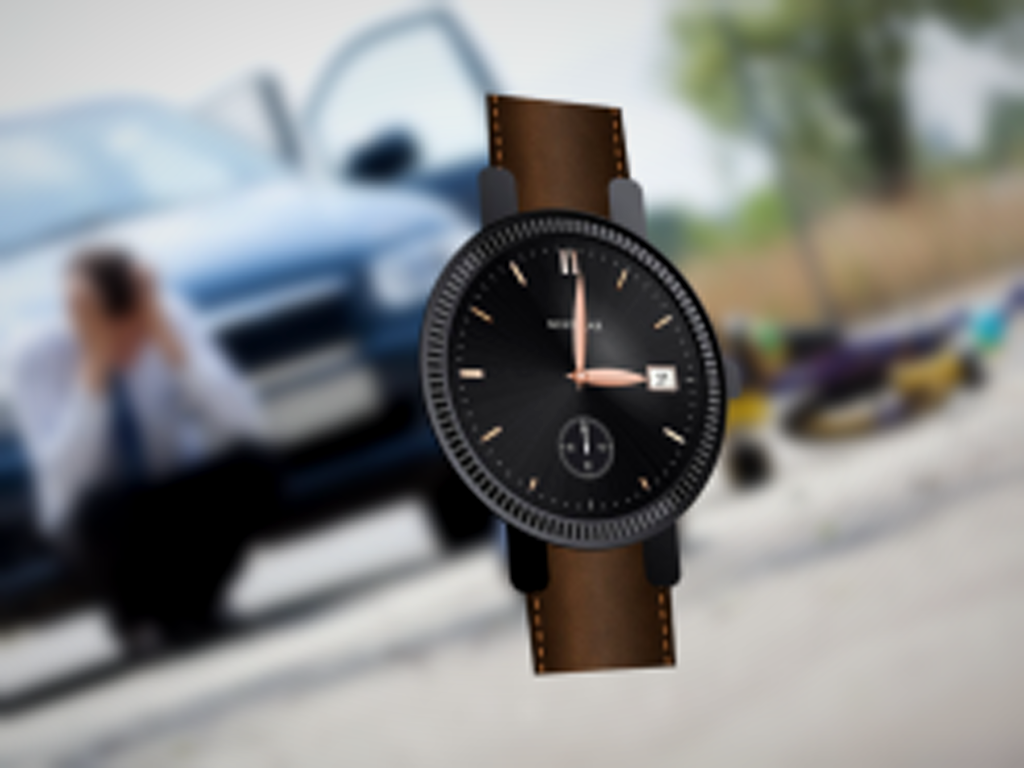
{"hour": 3, "minute": 1}
